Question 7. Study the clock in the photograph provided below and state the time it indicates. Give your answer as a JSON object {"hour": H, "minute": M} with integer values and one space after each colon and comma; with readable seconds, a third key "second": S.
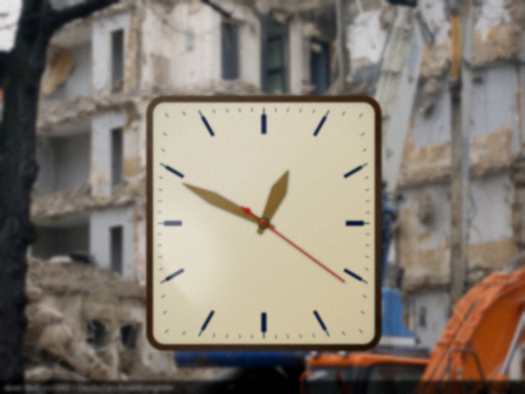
{"hour": 12, "minute": 49, "second": 21}
